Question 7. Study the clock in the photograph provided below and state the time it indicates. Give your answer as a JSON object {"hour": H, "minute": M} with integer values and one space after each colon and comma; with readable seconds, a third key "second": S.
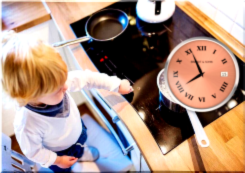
{"hour": 7, "minute": 56}
